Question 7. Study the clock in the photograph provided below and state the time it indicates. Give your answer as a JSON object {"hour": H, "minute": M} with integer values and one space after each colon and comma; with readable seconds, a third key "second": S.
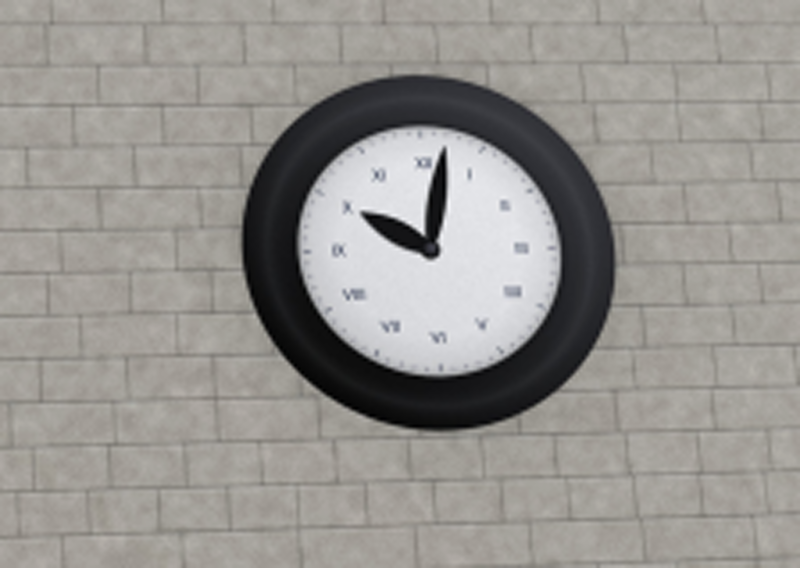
{"hour": 10, "minute": 2}
